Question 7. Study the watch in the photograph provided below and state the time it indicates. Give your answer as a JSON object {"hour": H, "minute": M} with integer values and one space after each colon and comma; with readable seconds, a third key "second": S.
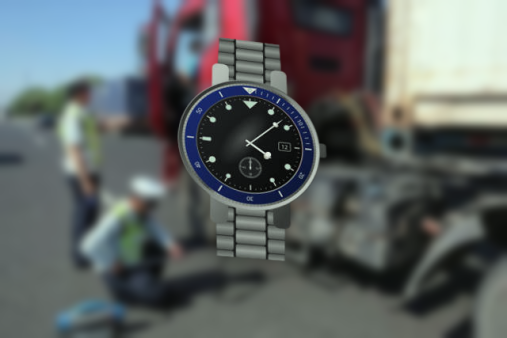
{"hour": 4, "minute": 8}
